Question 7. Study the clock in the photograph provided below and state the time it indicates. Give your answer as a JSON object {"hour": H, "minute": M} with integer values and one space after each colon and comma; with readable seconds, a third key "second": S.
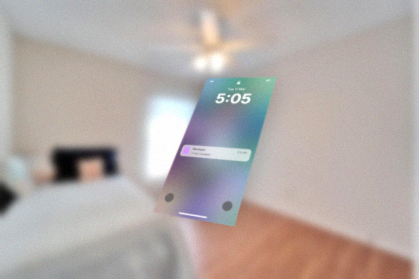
{"hour": 5, "minute": 5}
